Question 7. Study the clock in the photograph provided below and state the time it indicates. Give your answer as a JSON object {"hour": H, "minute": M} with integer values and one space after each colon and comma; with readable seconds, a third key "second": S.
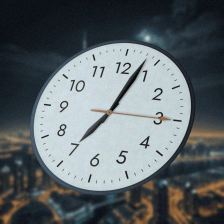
{"hour": 7, "minute": 3, "second": 15}
